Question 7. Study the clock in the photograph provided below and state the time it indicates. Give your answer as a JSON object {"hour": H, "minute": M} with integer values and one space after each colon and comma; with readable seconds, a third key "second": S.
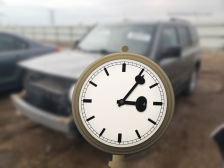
{"hour": 3, "minute": 6}
